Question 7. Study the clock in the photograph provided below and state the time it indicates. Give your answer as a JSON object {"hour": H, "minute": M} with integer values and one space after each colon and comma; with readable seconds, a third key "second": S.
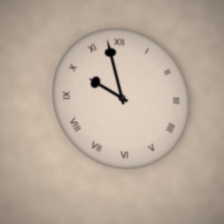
{"hour": 9, "minute": 58}
